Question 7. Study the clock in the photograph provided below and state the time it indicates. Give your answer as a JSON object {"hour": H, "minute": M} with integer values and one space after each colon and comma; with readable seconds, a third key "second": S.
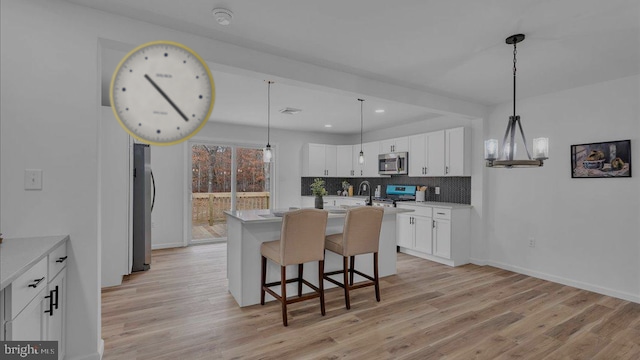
{"hour": 10, "minute": 22}
